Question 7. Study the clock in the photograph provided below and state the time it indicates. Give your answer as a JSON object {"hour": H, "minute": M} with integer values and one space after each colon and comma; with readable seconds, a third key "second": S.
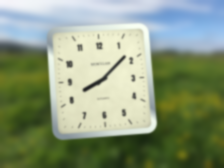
{"hour": 8, "minute": 8}
